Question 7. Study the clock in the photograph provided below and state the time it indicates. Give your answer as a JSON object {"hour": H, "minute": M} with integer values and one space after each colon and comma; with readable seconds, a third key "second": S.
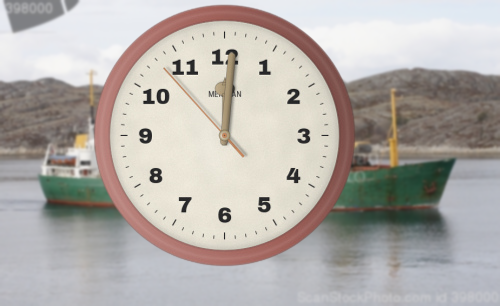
{"hour": 12, "minute": 0, "second": 53}
